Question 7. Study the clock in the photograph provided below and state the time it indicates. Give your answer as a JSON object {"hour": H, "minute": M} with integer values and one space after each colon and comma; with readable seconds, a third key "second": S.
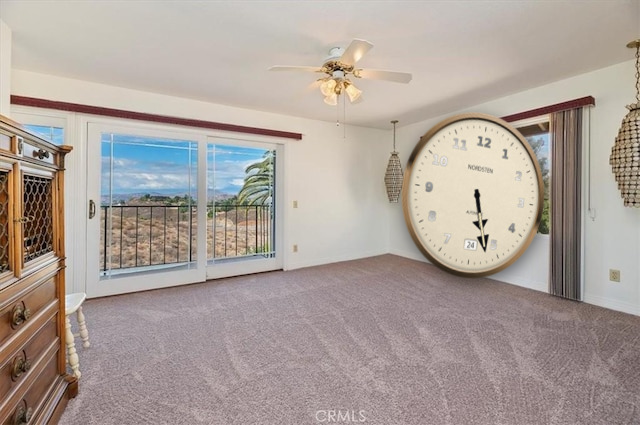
{"hour": 5, "minute": 27}
